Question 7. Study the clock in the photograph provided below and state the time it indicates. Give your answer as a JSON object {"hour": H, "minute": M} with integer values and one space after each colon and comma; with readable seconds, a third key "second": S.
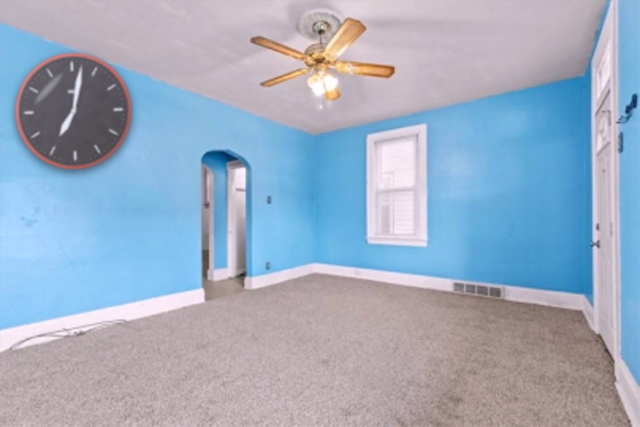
{"hour": 7, "minute": 2}
